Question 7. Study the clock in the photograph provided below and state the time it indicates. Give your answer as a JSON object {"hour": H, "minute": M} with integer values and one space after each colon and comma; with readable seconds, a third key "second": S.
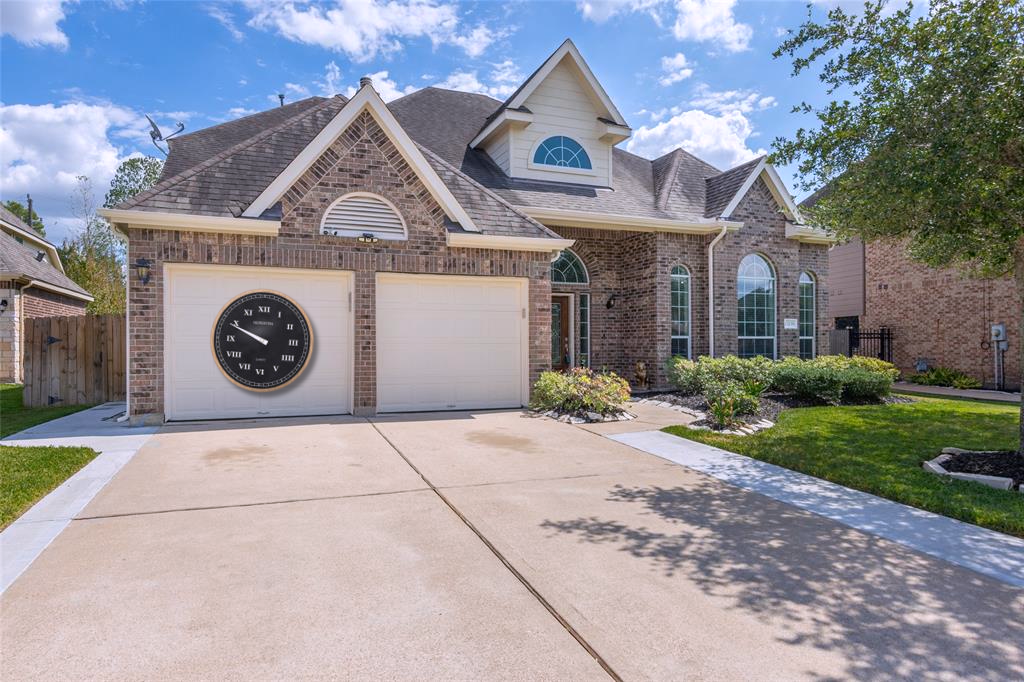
{"hour": 9, "minute": 49}
